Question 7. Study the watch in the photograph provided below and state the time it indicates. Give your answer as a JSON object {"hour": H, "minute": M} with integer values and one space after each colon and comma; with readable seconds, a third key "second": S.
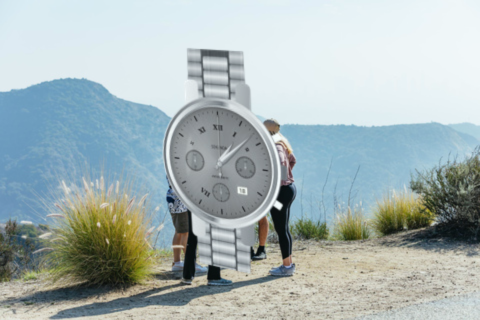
{"hour": 1, "minute": 8}
